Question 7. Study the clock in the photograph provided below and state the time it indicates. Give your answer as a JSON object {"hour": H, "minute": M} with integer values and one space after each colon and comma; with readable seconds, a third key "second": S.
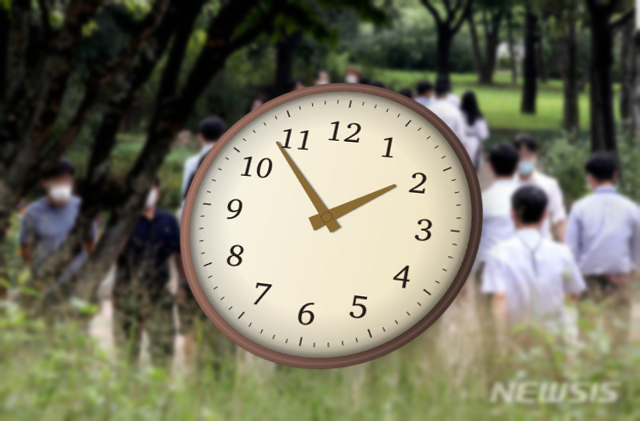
{"hour": 1, "minute": 53}
